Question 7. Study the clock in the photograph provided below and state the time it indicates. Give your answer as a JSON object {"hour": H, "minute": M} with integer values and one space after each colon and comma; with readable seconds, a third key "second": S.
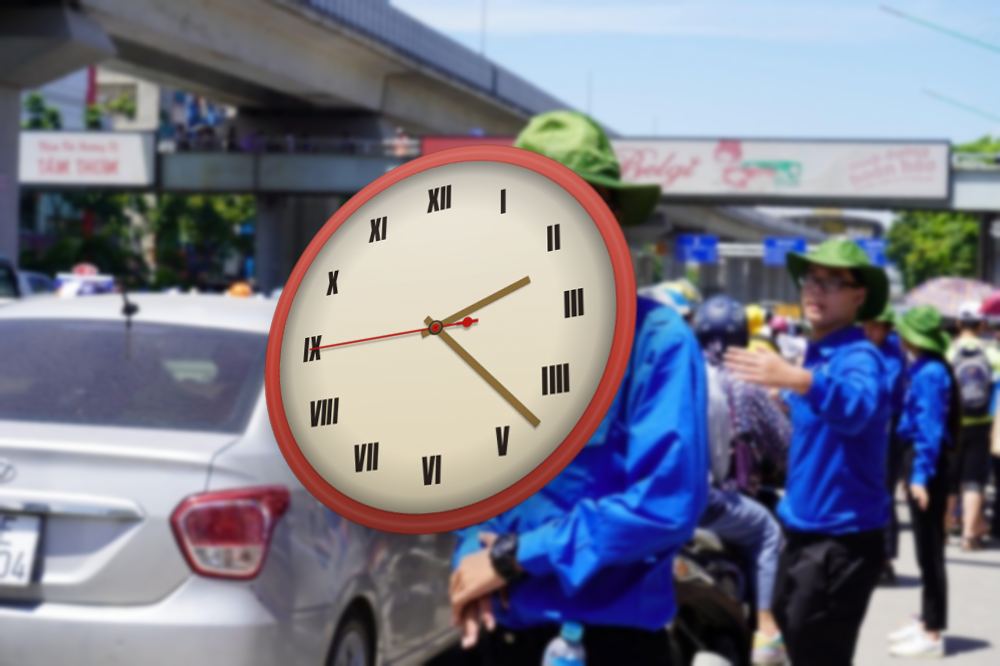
{"hour": 2, "minute": 22, "second": 45}
